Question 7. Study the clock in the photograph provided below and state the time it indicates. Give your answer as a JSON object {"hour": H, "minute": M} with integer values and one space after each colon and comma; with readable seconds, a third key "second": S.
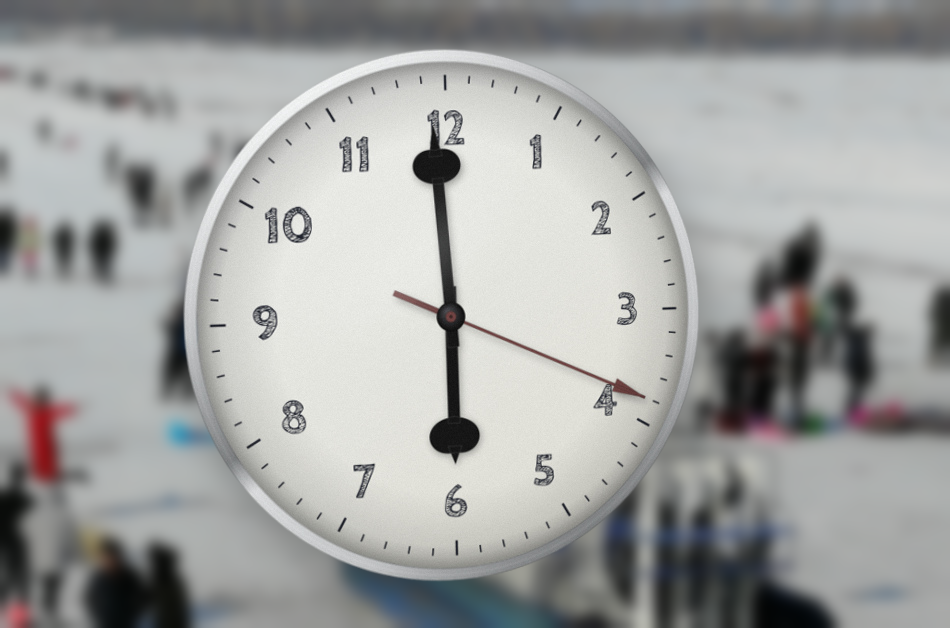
{"hour": 5, "minute": 59, "second": 19}
